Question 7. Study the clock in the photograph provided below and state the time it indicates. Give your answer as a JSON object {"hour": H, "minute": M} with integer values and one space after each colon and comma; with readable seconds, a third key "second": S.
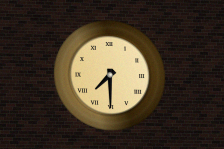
{"hour": 7, "minute": 30}
